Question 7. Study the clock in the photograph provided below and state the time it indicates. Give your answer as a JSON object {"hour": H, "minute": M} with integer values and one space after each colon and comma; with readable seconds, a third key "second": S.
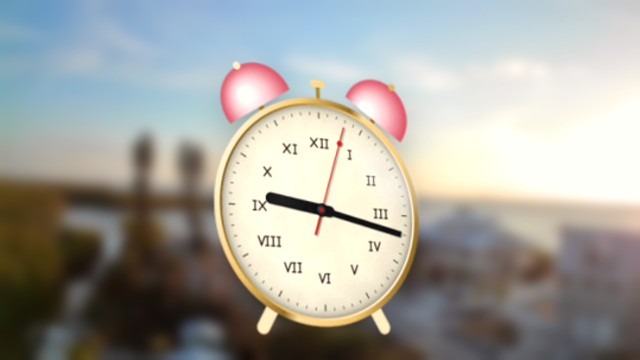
{"hour": 9, "minute": 17, "second": 3}
